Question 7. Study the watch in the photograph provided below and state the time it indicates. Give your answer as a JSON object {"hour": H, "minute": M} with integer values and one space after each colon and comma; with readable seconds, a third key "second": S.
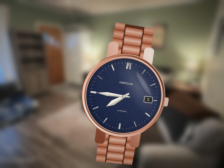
{"hour": 7, "minute": 45}
